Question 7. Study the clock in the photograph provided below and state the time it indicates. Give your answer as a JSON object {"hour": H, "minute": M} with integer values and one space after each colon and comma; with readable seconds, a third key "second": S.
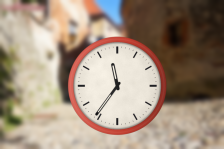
{"hour": 11, "minute": 36}
